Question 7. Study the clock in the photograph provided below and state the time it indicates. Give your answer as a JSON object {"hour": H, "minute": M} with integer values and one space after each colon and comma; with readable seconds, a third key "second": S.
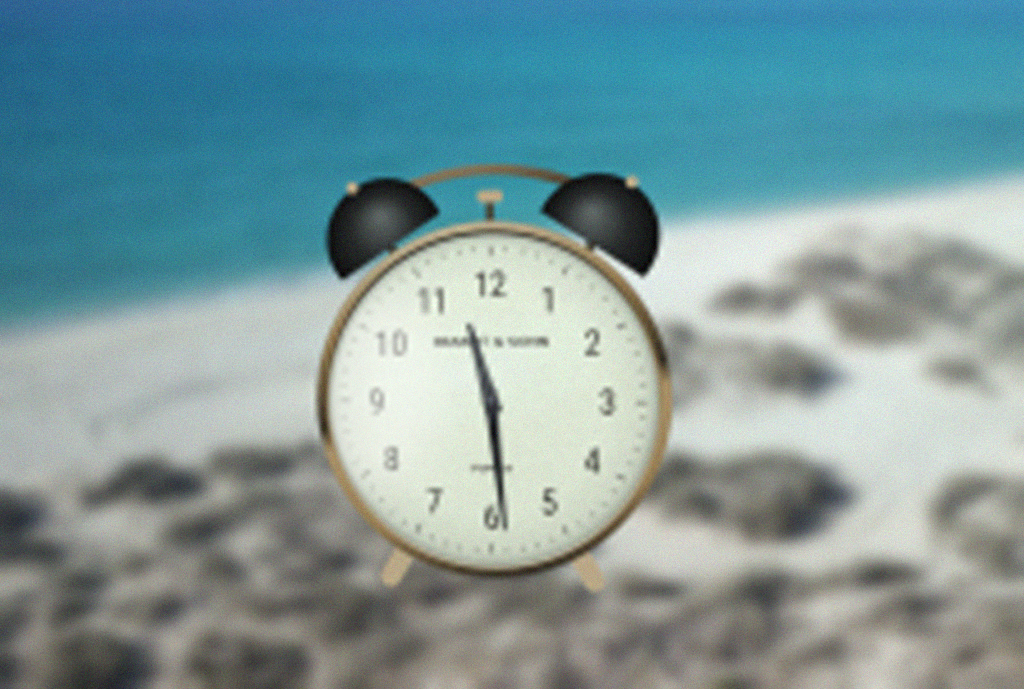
{"hour": 11, "minute": 29}
